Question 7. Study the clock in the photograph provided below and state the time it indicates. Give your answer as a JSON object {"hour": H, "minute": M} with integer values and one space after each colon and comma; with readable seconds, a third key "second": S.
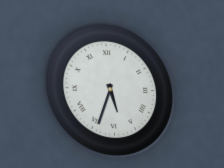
{"hour": 5, "minute": 34}
